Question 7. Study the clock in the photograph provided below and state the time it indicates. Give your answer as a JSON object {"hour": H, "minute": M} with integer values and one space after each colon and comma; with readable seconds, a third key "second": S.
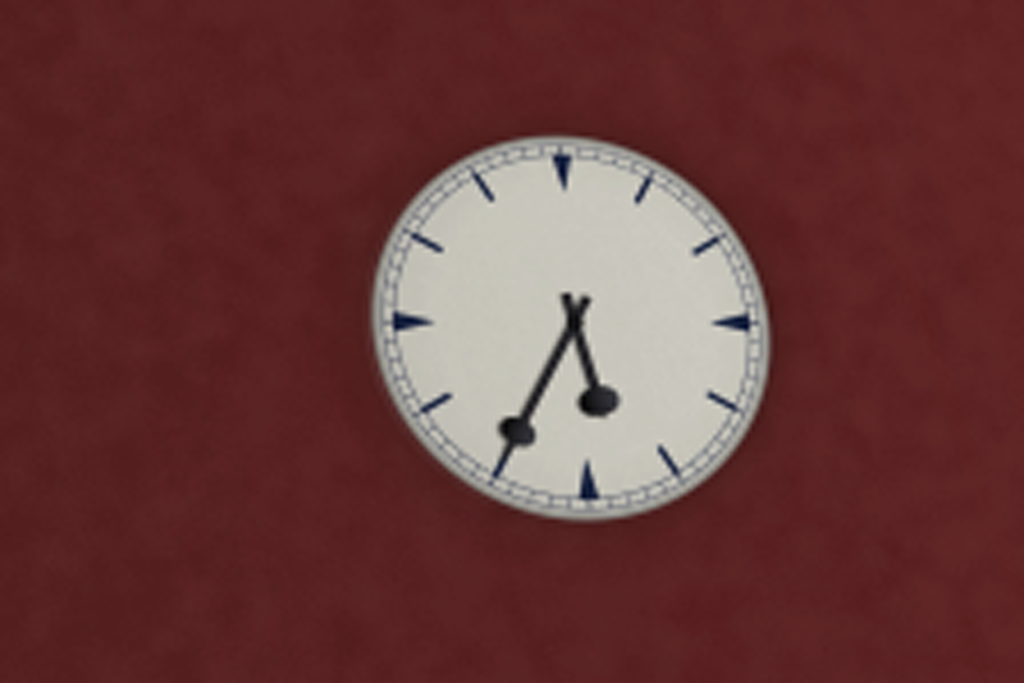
{"hour": 5, "minute": 35}
